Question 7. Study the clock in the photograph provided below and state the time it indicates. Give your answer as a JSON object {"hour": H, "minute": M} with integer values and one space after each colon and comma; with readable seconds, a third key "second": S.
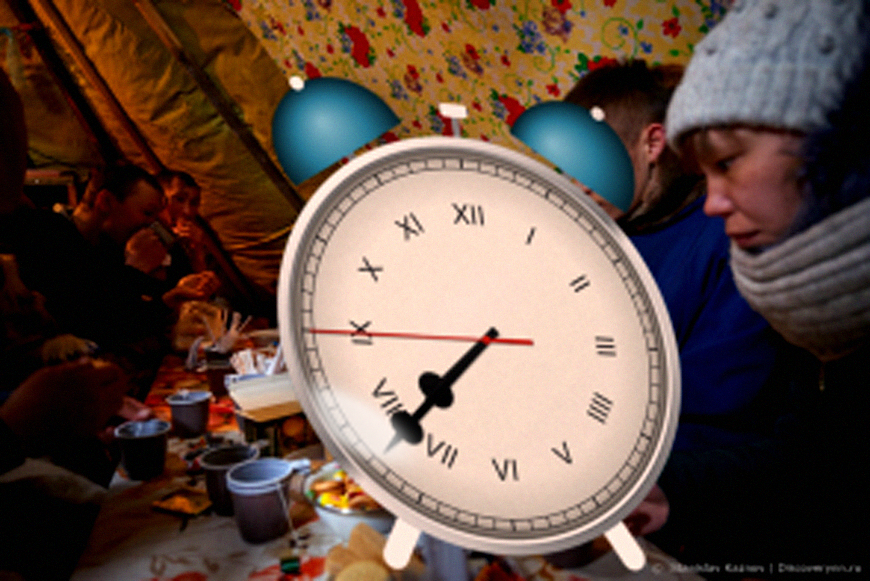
{"hour": 7, "minute": 37, "second": 45}
